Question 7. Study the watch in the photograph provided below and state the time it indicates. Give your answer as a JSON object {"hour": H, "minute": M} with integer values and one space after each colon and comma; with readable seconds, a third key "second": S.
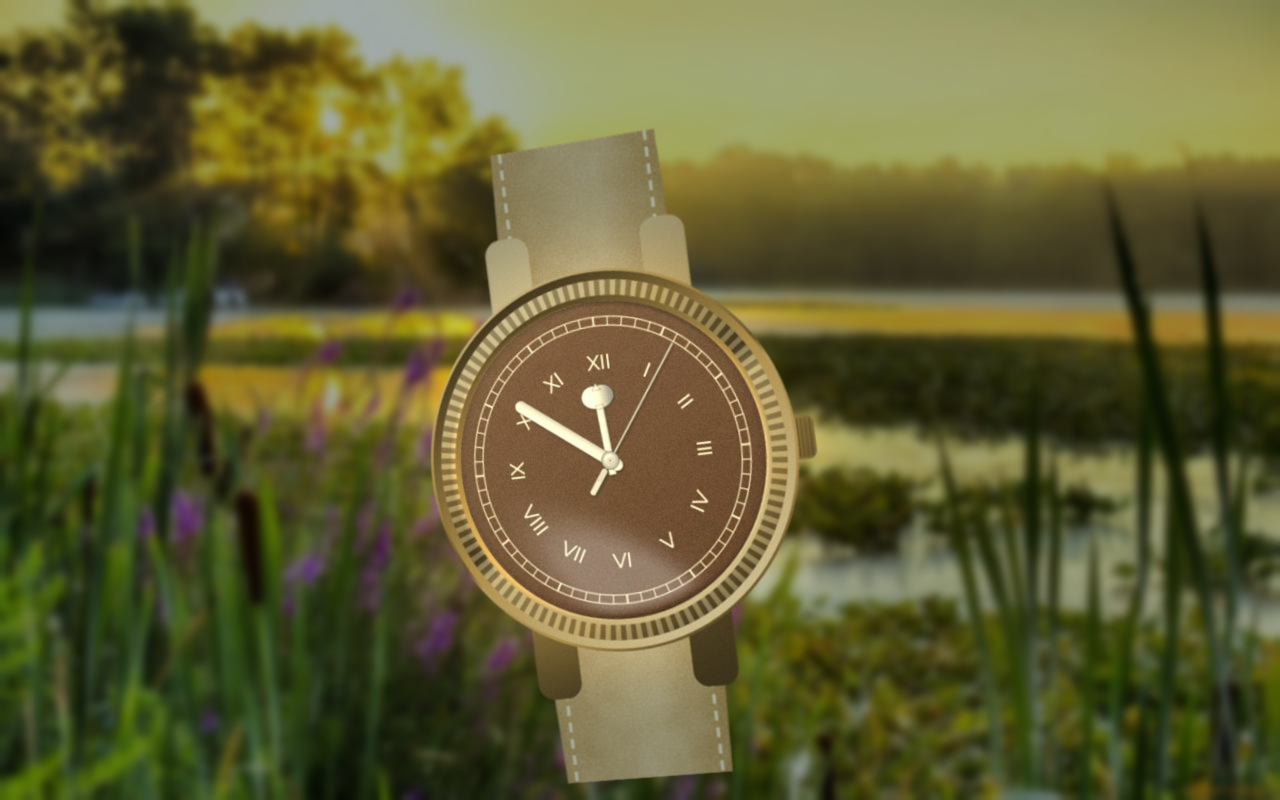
{"hour": 11, "minute": 51, "second": 6}
